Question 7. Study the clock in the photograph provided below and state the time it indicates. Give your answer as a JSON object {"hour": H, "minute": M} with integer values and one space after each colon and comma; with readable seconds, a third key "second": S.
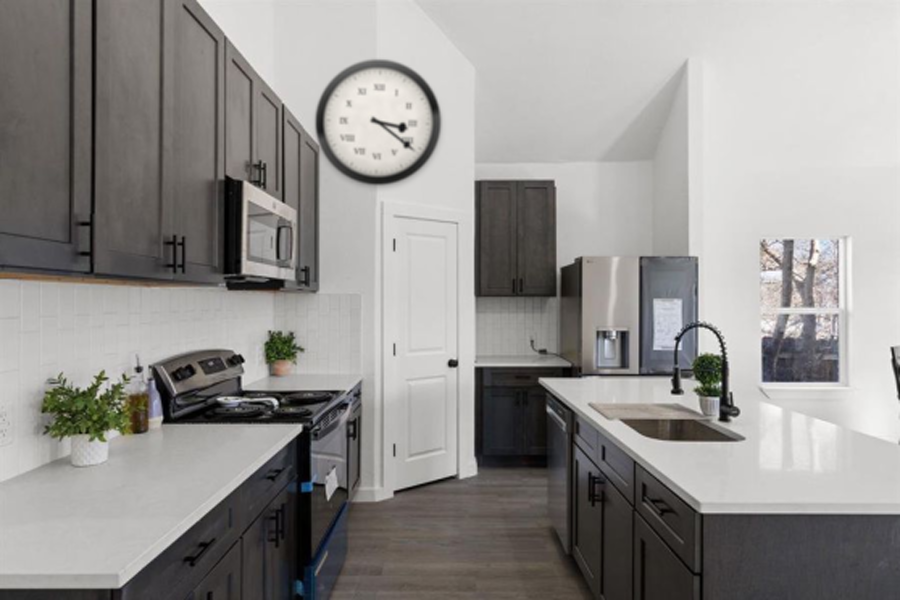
{"hour": 3, "minute": 21}
